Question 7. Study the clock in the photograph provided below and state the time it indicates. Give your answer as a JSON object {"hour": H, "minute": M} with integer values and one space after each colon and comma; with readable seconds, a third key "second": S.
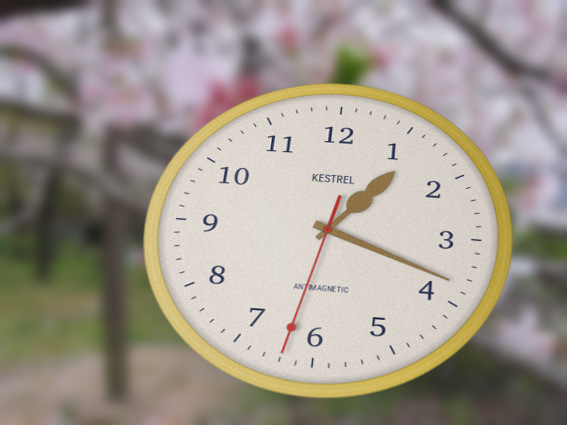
{"hour": 1, "minute": 18, "second": 32}
